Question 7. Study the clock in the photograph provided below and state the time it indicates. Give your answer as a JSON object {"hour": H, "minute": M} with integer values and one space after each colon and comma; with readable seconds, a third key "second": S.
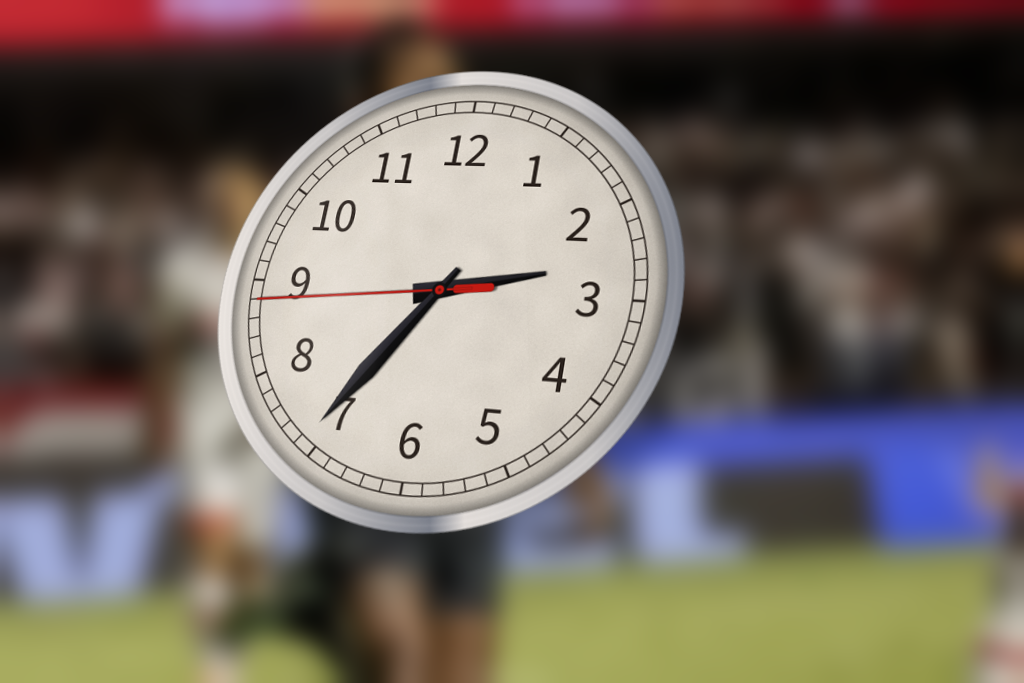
{"hour": 2, "minute": 35, "second": 44}
